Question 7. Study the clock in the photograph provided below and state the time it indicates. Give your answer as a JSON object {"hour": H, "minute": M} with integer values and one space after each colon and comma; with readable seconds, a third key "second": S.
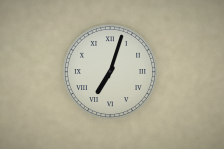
{"hour": 7, "minute": 3}
